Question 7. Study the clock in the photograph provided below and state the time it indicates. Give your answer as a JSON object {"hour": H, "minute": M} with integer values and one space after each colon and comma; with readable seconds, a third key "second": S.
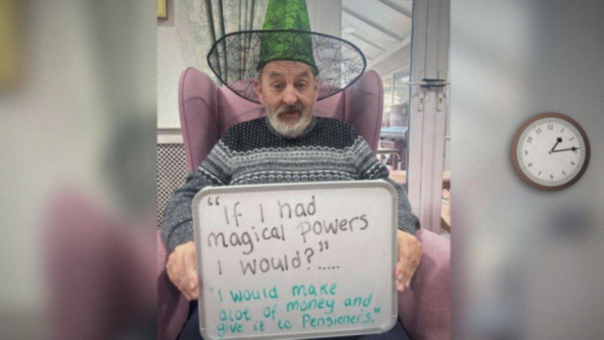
{"hour": 1, "minute": 14}
